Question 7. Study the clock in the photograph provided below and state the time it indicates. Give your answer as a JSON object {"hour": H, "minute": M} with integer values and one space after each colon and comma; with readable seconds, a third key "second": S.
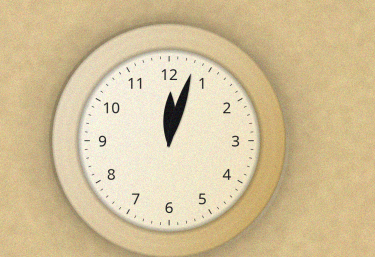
{"hour": 12, "minute": 3}
